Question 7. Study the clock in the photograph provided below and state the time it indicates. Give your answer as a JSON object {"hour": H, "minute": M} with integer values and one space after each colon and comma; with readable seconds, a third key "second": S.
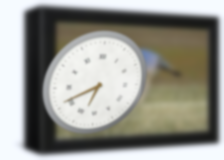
{"hour": 6, "minute": 41}
